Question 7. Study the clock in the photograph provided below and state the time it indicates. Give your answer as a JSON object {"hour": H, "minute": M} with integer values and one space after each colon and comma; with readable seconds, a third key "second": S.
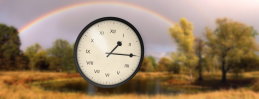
{"hour": 1, "minute": 15}
